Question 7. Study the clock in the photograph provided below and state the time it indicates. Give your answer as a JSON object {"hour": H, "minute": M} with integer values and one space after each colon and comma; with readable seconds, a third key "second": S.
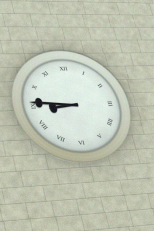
{"hour": 8, "minute": 46}
